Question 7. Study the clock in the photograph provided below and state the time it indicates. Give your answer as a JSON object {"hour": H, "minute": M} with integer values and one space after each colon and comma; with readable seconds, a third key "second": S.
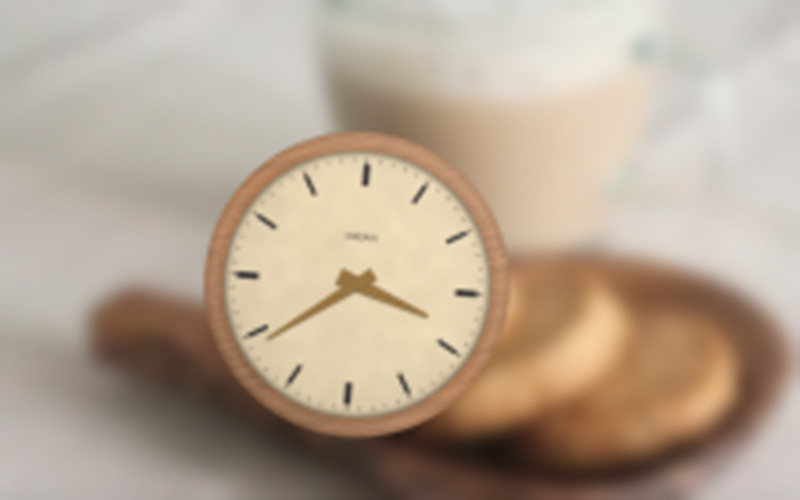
{"hour": 3, "minute": 39}
